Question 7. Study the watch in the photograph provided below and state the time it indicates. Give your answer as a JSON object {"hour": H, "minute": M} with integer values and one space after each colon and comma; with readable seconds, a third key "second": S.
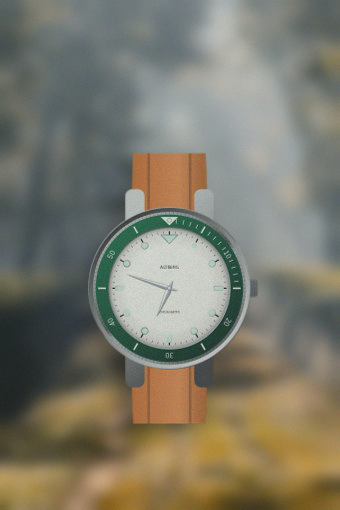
{"hour": 6, "minute": 48}
